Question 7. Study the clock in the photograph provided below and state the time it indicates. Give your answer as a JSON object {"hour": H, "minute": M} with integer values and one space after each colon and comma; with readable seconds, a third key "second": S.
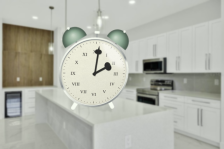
{"hour": 2, "minute": 1}
